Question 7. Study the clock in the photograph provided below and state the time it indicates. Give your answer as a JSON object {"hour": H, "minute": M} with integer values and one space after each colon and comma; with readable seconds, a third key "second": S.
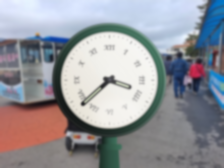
{"hour": 3, "minute": 38}
